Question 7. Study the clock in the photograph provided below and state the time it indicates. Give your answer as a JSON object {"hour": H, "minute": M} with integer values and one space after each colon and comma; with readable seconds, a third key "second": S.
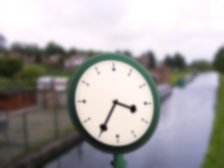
{"hour": 3, "minute": 35}
